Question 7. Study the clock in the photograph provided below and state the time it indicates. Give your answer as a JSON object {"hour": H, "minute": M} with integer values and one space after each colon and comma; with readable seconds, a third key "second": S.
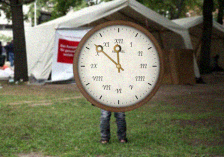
{"hour": 11, "minute": 52}
